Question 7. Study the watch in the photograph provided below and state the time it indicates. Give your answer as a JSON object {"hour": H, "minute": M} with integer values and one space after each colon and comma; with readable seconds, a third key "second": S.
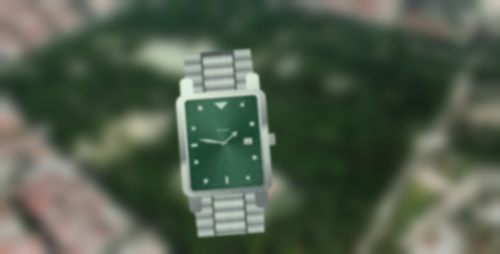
{"hour": 1, "minute": 47}
